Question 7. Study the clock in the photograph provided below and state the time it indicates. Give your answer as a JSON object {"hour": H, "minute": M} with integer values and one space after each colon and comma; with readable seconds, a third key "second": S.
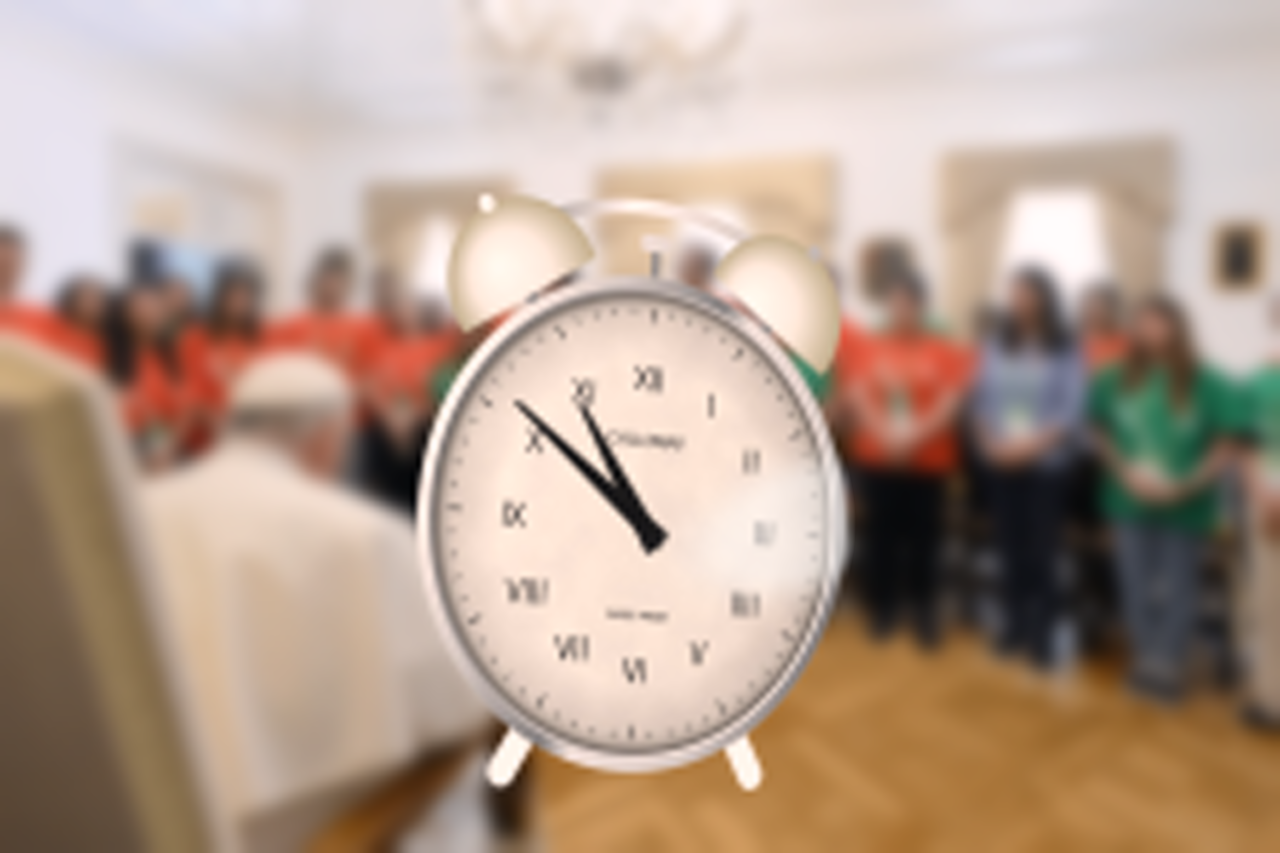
{"hour": 10, "minute": 51}
